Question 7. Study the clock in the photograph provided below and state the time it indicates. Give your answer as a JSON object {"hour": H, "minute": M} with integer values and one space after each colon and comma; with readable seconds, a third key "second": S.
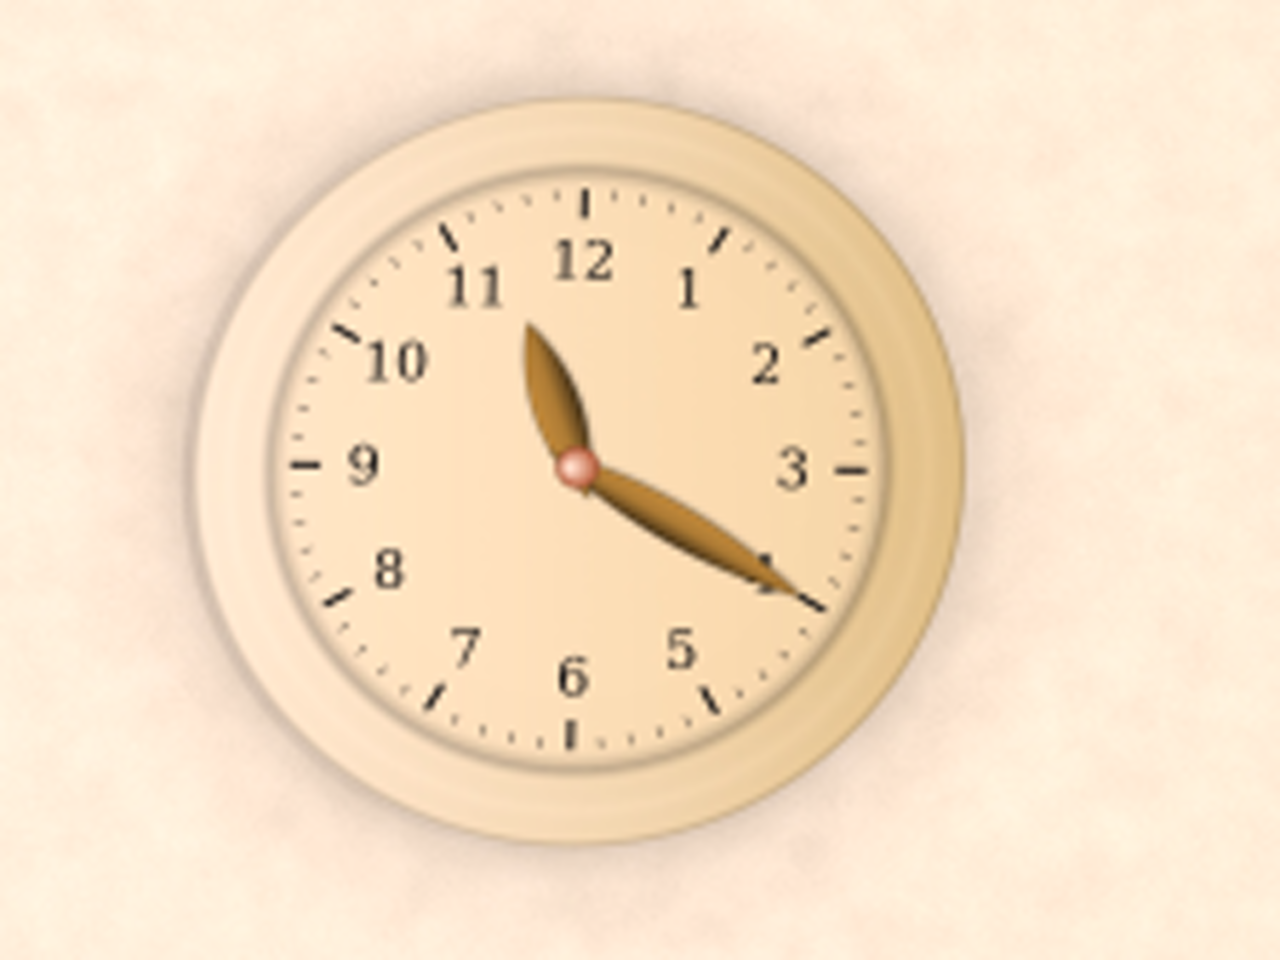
{"hour": 11, "minute": 20}
